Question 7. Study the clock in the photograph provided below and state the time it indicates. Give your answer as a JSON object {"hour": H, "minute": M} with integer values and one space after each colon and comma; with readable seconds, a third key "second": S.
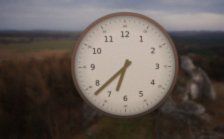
{"hour": 6, "minute": 38}
